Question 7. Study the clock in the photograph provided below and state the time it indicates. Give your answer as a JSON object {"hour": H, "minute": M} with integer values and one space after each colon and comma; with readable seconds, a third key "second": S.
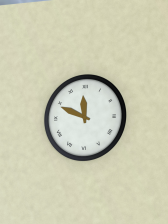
{"hour": 11, "minute": 49}
